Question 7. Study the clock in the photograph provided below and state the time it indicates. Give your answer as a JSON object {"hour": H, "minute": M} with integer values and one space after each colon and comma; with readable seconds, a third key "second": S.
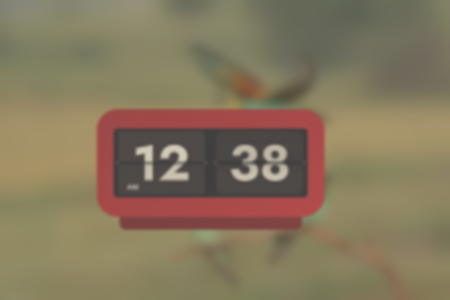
{"hour": 12, "minute": 38}
